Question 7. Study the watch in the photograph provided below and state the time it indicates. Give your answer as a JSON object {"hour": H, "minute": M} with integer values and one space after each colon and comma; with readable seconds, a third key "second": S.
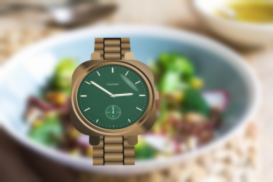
{"hour": 2, "minute": 51}
